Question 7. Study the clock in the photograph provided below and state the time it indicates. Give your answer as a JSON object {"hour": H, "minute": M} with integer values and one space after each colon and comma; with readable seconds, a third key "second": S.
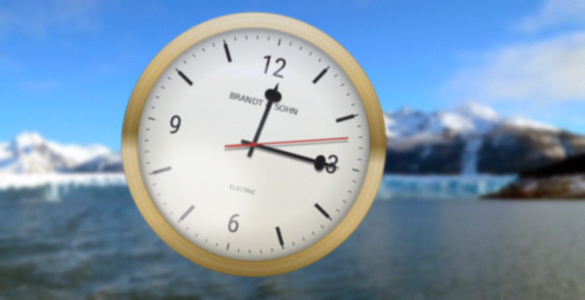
{"hour": 12, "minute": 15, "second": 12}
